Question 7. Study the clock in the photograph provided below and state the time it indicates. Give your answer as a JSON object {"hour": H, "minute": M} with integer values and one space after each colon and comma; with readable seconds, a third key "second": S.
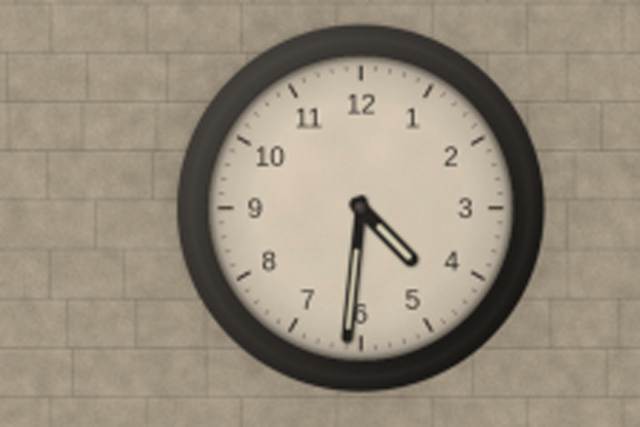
{"hour": 4, "minute": 31}
